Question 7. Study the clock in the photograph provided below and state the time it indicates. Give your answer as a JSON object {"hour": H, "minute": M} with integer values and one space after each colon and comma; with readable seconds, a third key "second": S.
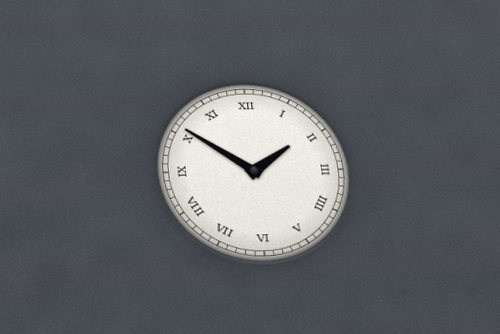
{"hour": 1, "minute": 51}
